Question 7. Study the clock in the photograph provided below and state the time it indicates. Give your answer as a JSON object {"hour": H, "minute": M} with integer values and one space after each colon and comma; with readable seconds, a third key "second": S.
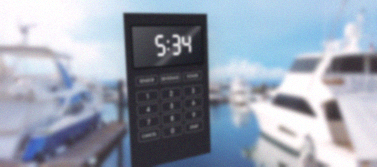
{"hour": 5, "minute": 34}
